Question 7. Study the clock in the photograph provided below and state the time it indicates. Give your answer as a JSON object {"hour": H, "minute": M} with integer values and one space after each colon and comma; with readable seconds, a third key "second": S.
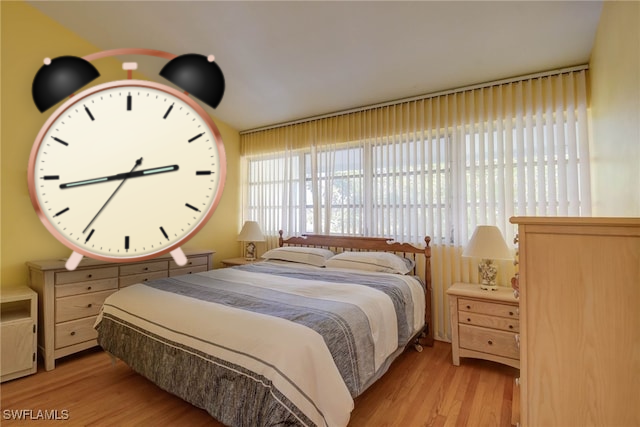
{"hour": 2, "minute": 43, "second": 36}
